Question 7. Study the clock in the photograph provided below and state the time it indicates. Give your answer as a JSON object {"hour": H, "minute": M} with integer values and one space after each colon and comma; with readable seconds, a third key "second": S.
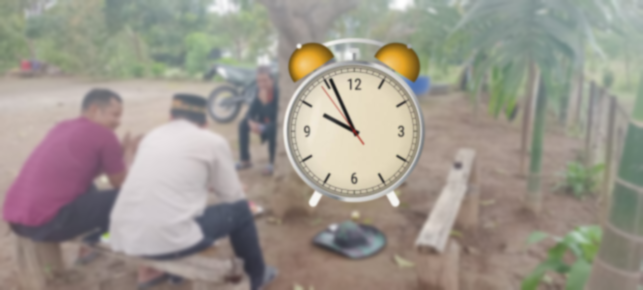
{"hour": 9, "minute": 55, "second": 54}
